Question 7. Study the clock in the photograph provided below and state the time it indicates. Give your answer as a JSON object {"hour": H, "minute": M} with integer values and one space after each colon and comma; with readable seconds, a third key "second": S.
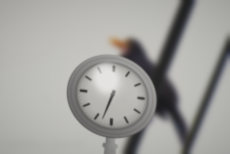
{"hour": 6, "minute": 33}
